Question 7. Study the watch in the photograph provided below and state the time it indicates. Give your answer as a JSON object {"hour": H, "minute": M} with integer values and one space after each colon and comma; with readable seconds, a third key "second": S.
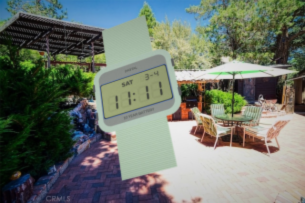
{"hour": 11, "minute": 11}
